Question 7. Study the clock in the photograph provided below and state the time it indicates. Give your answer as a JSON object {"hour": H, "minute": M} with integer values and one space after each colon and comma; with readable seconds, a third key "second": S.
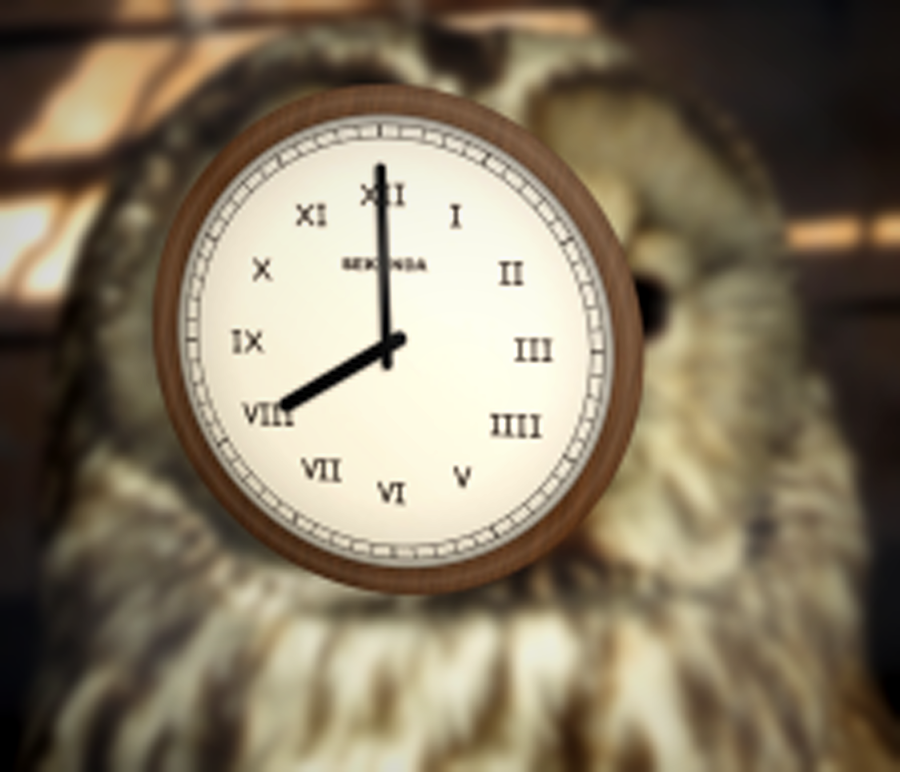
{"hour": 8, "minute": 0}
